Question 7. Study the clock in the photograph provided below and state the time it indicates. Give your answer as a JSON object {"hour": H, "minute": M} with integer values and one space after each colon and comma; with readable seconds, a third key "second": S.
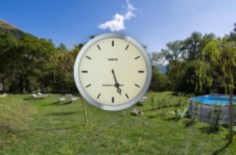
{"hour": 5, "minute": 27}
